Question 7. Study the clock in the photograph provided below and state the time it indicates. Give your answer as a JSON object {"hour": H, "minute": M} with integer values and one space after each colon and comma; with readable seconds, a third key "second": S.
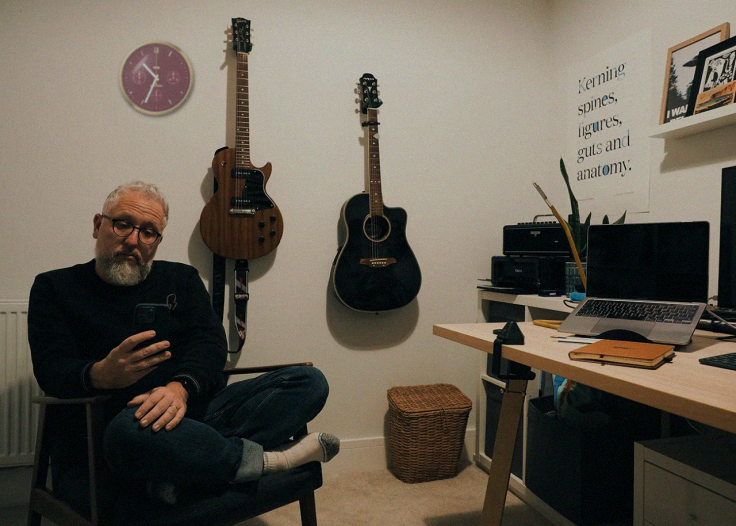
{"hour": 10, "minute": 34}
